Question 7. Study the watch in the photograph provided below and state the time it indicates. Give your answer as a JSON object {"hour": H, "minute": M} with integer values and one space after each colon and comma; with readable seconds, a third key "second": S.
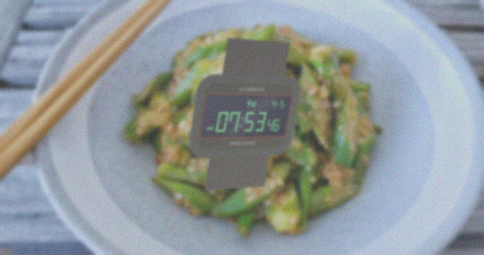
{"hour": 7, "minute": 53, "second": 46}
